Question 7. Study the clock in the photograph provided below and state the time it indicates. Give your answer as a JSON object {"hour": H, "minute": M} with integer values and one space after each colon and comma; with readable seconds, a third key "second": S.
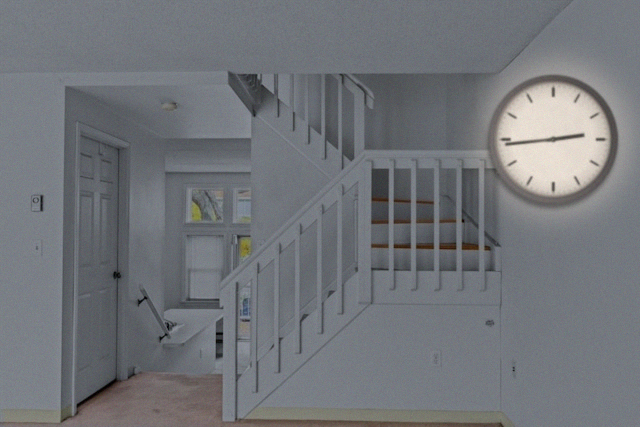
{"hour": 2, "minute": 44}
